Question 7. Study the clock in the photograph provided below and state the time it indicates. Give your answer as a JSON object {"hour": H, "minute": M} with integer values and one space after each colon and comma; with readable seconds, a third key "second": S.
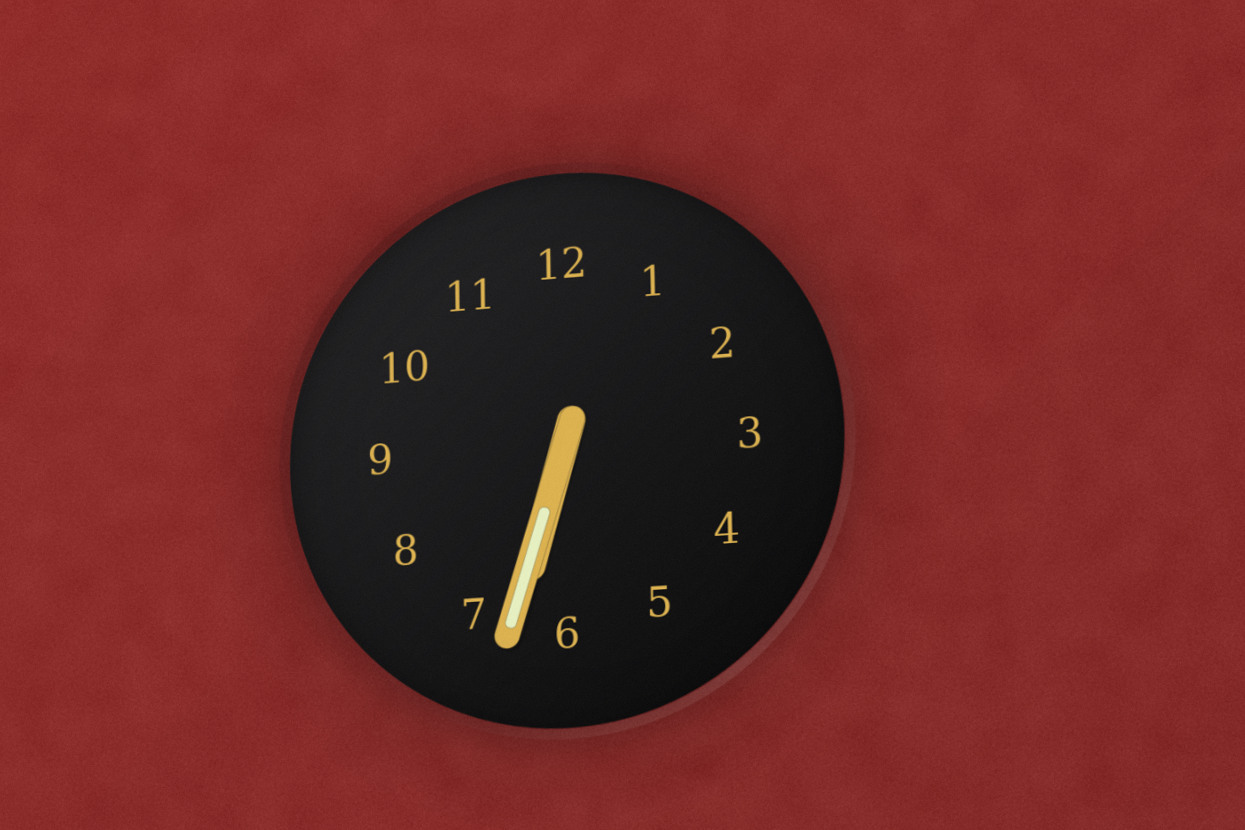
{"hour": 6, "minute": 33}
